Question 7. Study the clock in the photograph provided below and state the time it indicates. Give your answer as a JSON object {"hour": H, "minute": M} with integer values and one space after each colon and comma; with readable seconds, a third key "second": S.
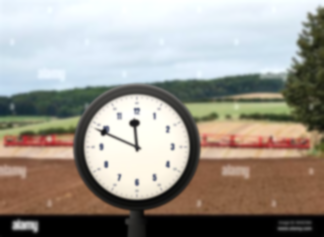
{"hour": 11, "minute": 49}
